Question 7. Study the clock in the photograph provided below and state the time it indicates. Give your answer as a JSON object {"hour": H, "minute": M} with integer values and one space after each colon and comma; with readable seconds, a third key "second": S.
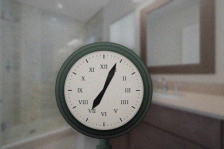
{"hour": 7, "minute": 4}
